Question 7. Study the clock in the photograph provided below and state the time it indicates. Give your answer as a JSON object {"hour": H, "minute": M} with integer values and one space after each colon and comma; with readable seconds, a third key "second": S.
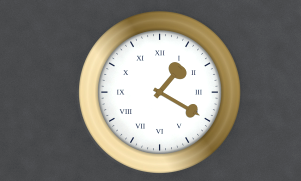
{"hour": 1, "minute": 20}
